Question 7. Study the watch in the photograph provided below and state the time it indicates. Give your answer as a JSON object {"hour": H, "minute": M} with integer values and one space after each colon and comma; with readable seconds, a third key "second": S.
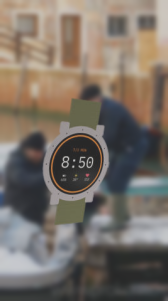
{"hour": 8, "minute": 50}
